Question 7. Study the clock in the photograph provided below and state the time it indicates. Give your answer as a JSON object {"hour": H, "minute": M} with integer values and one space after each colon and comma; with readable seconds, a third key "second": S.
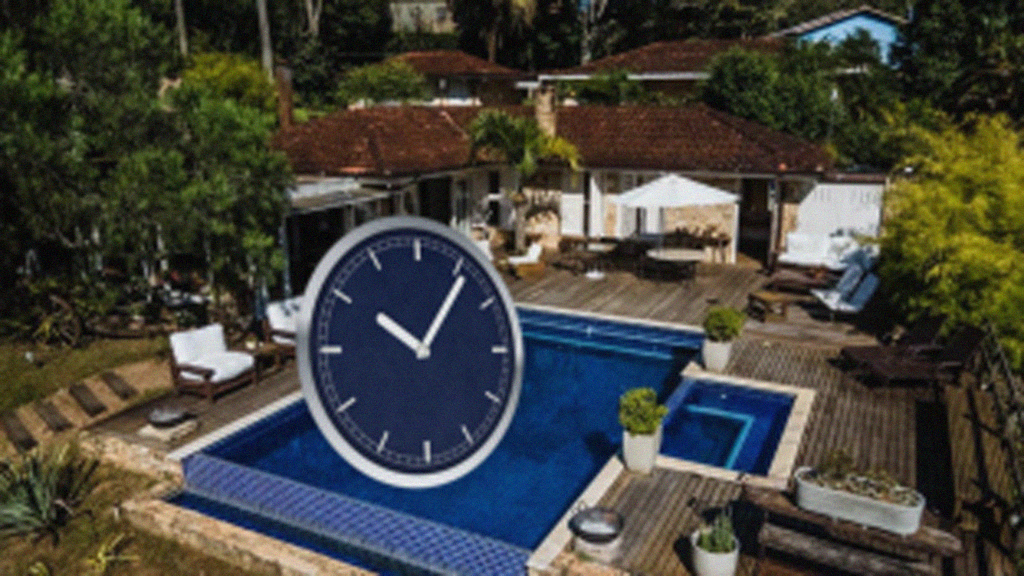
{"hour": 10, "minute": 6}
